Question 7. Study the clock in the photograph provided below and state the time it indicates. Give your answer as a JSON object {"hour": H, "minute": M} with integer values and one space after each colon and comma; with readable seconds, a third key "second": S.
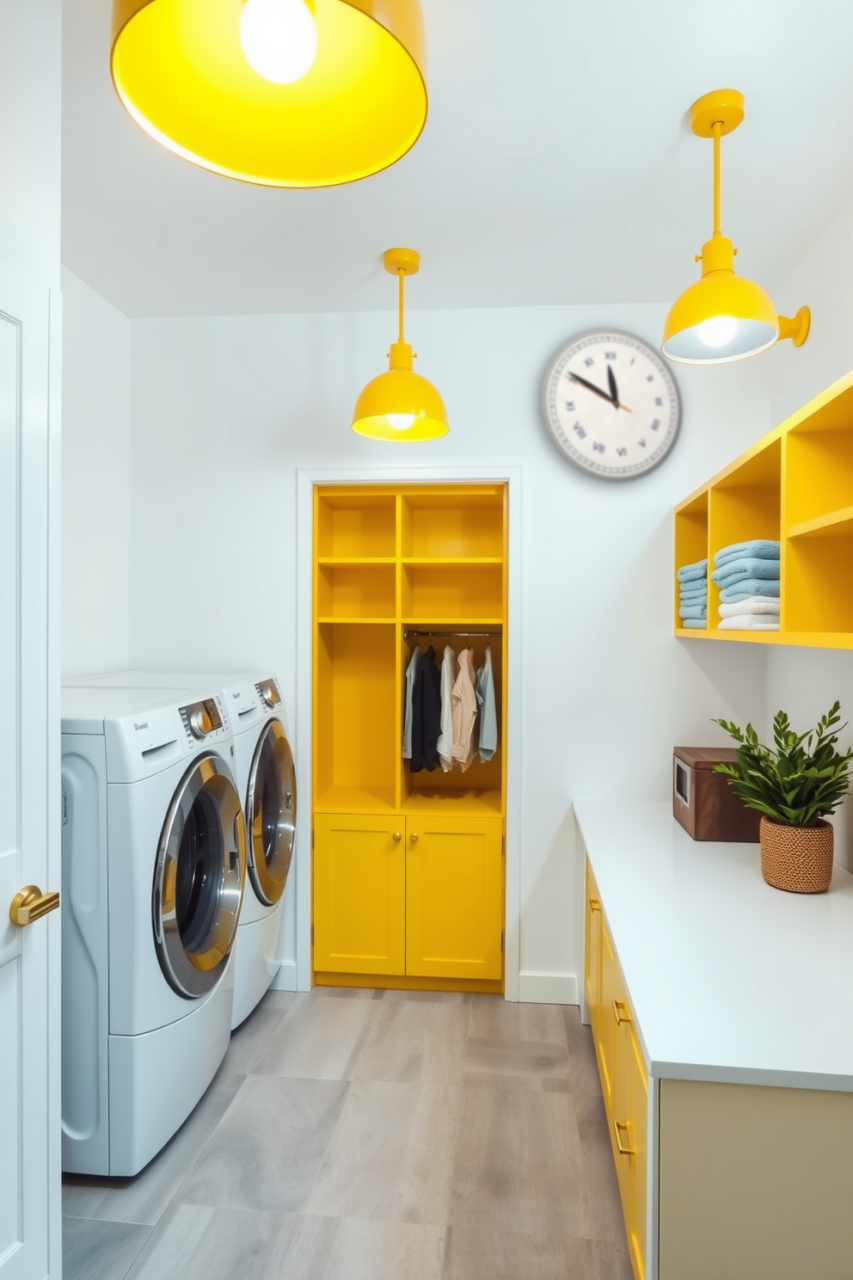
{"hour": 11, "minute": 50, "second": 50}
